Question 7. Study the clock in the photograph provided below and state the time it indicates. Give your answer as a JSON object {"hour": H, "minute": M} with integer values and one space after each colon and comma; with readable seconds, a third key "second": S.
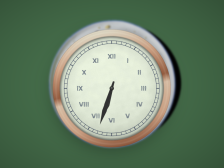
{"hour": 6, "minute": 33}
